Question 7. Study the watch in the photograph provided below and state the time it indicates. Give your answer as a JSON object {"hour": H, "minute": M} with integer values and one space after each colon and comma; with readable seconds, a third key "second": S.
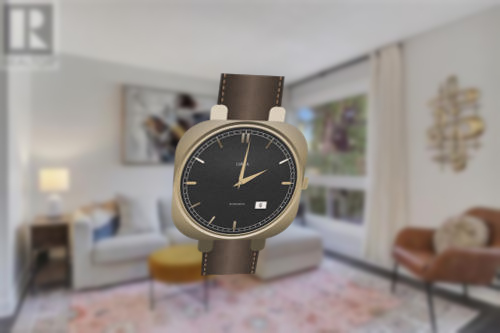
{"hour": 2, "minute": 1}
